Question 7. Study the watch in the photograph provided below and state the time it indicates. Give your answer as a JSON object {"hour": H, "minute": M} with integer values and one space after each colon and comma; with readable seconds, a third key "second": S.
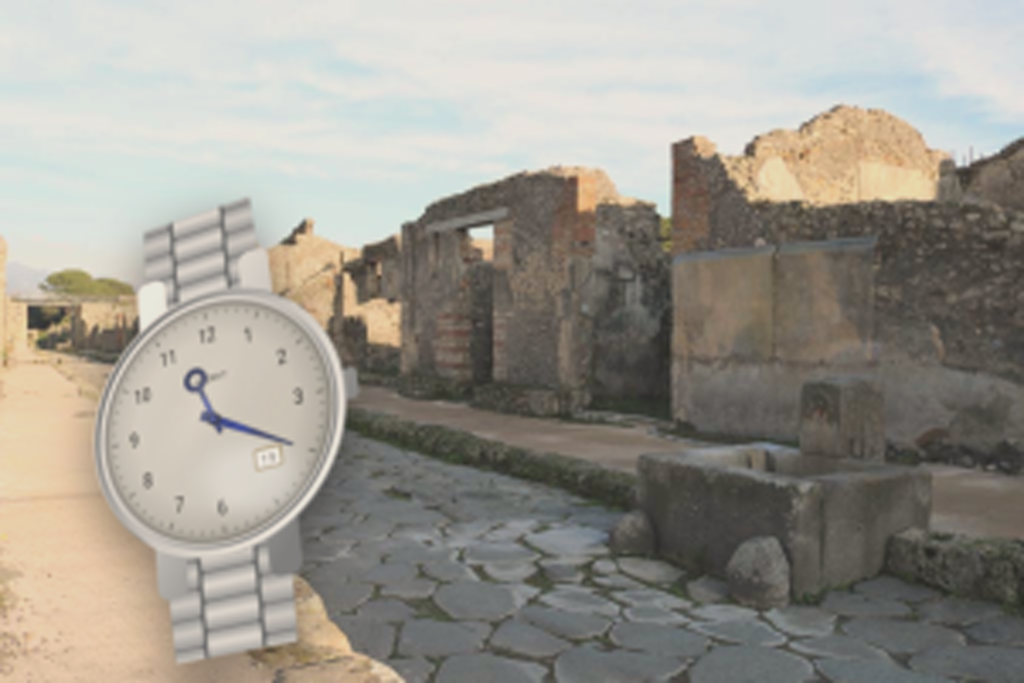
{"hour": 11, "minute": 20}
